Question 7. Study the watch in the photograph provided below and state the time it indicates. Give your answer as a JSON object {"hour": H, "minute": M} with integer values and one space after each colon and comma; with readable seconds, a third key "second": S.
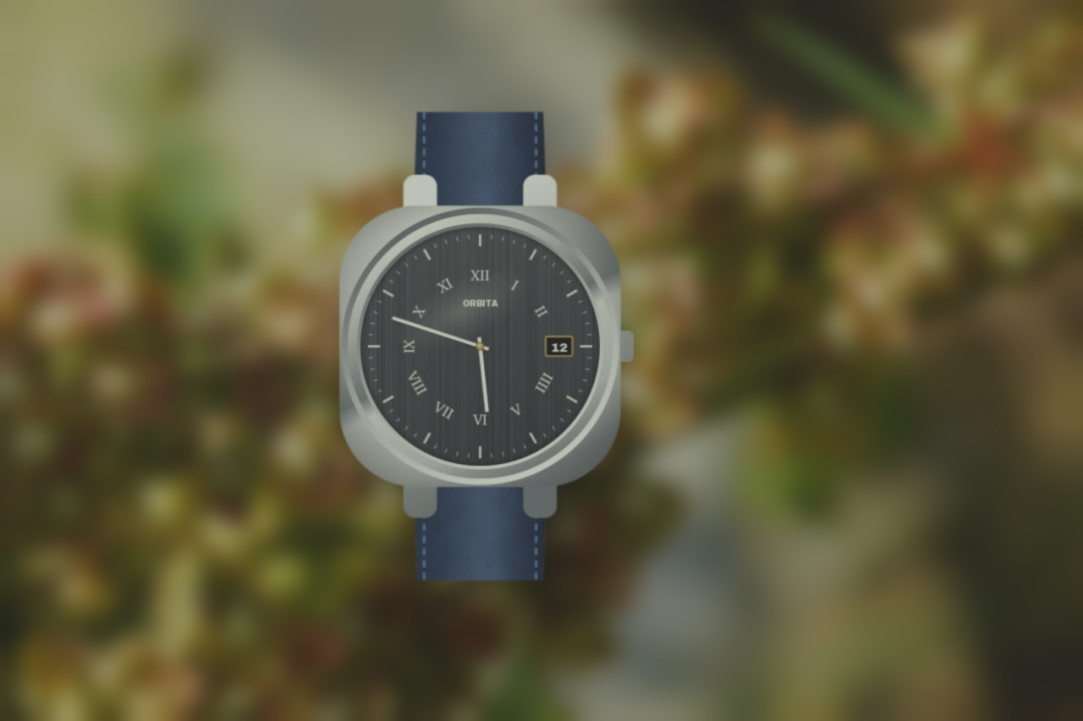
{"hour": 5, "minute": 48}
